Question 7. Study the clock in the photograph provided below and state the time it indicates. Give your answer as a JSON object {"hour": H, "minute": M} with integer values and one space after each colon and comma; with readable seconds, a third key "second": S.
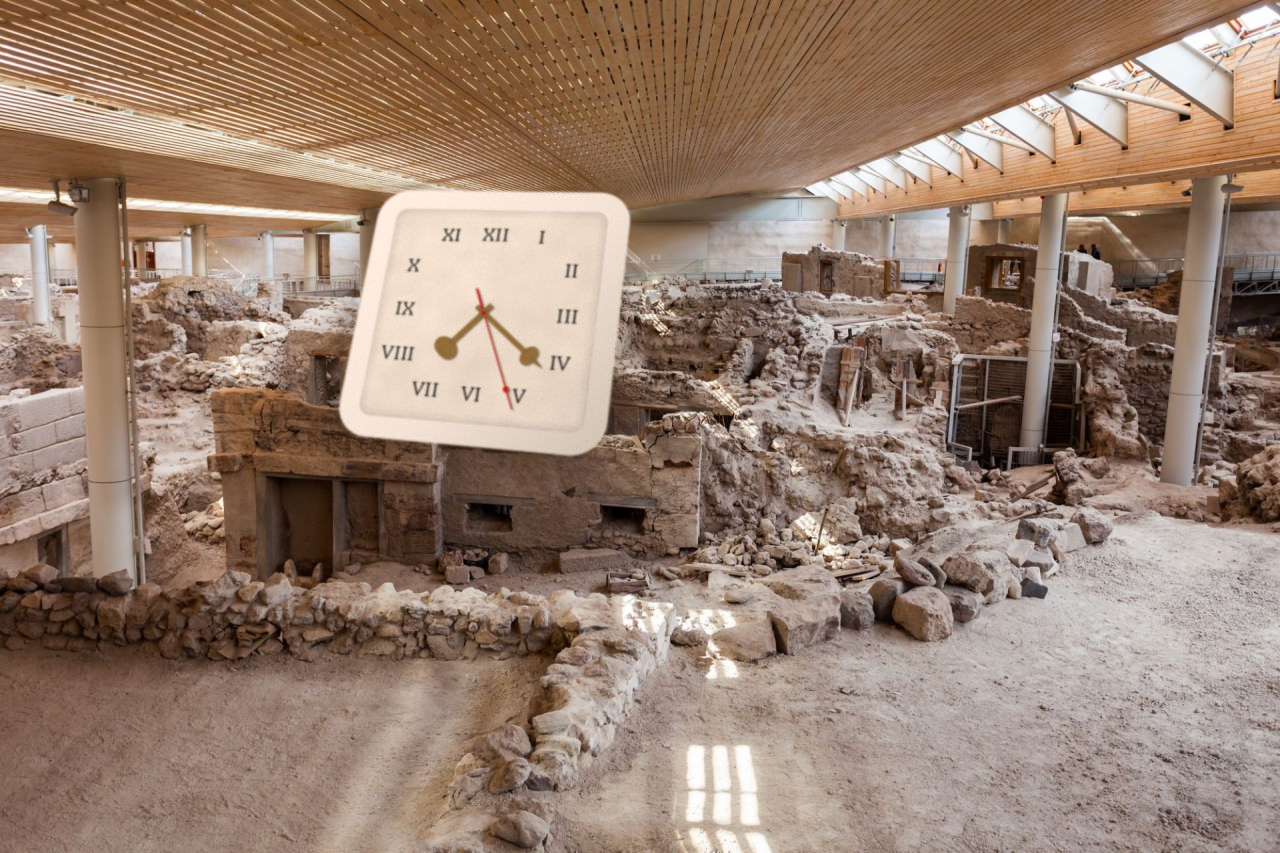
{"hour": 7, "minute": 21, "second": 26}
